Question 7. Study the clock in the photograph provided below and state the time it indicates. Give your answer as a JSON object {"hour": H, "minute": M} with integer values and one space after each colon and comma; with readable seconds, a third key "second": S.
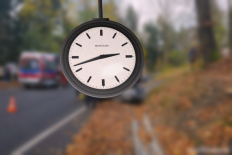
{"hour": 2, "minute": 42}
